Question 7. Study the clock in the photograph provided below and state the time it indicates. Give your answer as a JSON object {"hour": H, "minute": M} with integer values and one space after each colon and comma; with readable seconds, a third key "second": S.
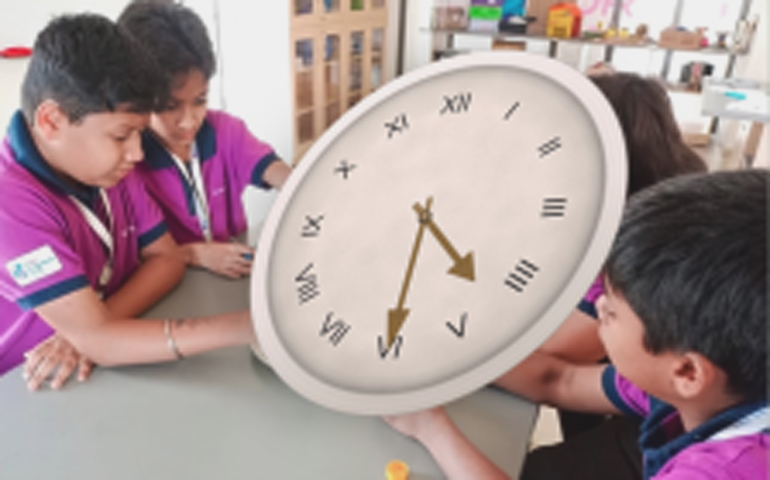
{"hour": 4, "minute": 30}
